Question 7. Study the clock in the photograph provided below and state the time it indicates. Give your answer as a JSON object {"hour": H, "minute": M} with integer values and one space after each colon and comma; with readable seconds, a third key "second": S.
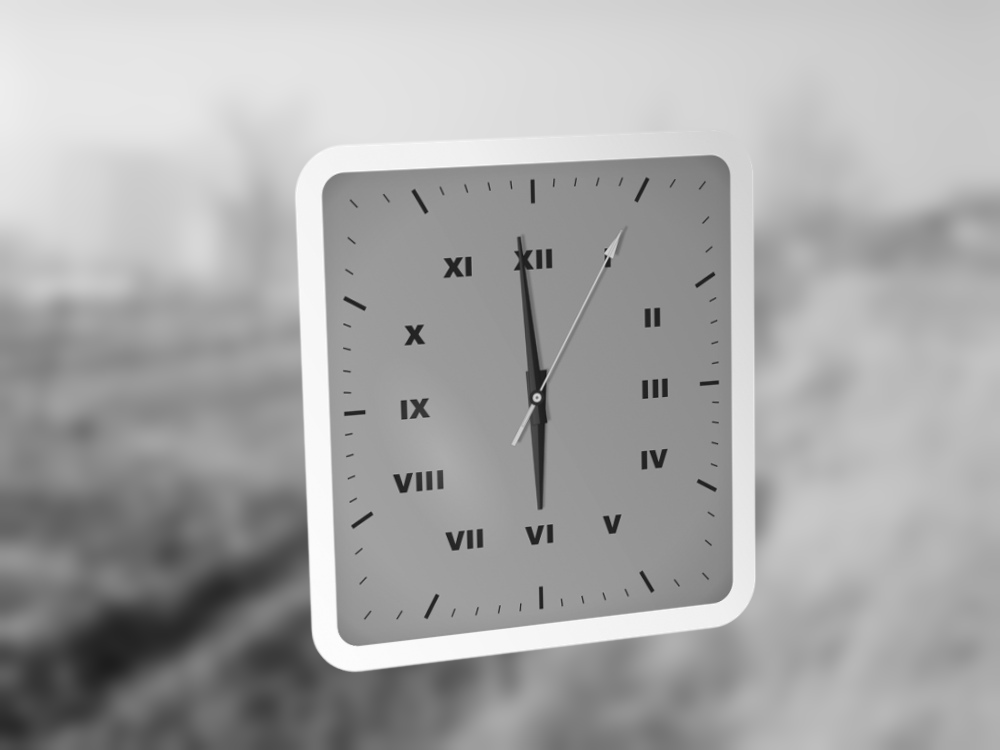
{"hour": 5, "minute": 59, "second": 5}
